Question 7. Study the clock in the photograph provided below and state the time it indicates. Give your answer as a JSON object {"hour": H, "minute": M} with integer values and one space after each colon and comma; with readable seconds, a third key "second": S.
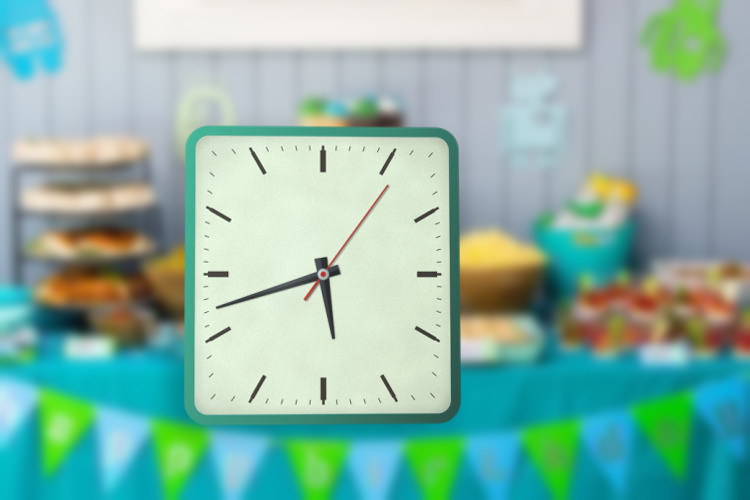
{"hour": 5, "minute": 42, "second": 6}
